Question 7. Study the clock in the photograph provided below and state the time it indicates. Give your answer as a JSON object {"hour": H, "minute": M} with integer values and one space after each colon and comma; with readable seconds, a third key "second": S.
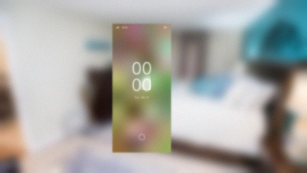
{"hour": 0, "minute": 0}
